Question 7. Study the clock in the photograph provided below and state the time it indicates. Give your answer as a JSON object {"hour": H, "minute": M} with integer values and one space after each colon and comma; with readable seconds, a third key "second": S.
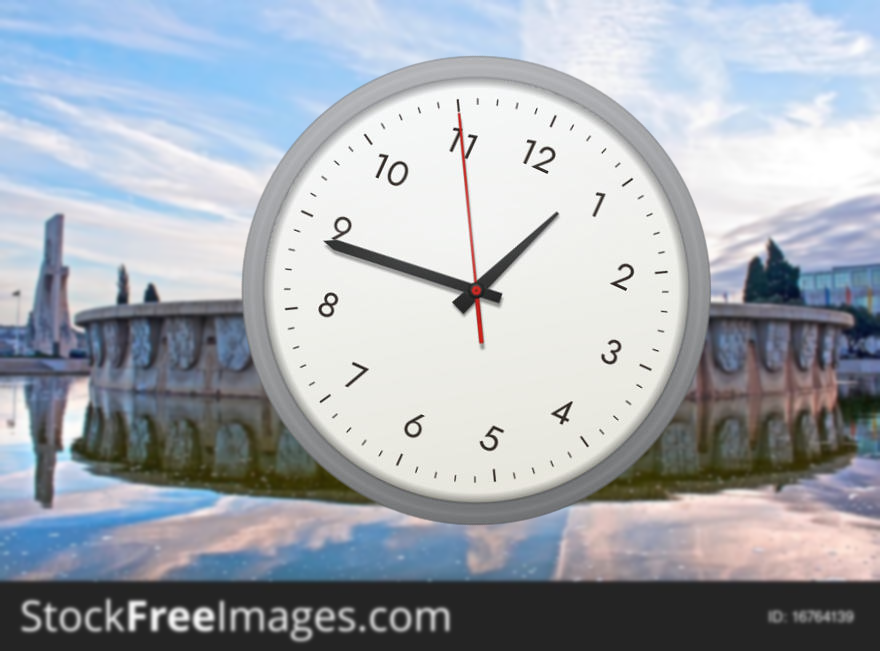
{"hour": 12, "minute": 43, "second": 55}
